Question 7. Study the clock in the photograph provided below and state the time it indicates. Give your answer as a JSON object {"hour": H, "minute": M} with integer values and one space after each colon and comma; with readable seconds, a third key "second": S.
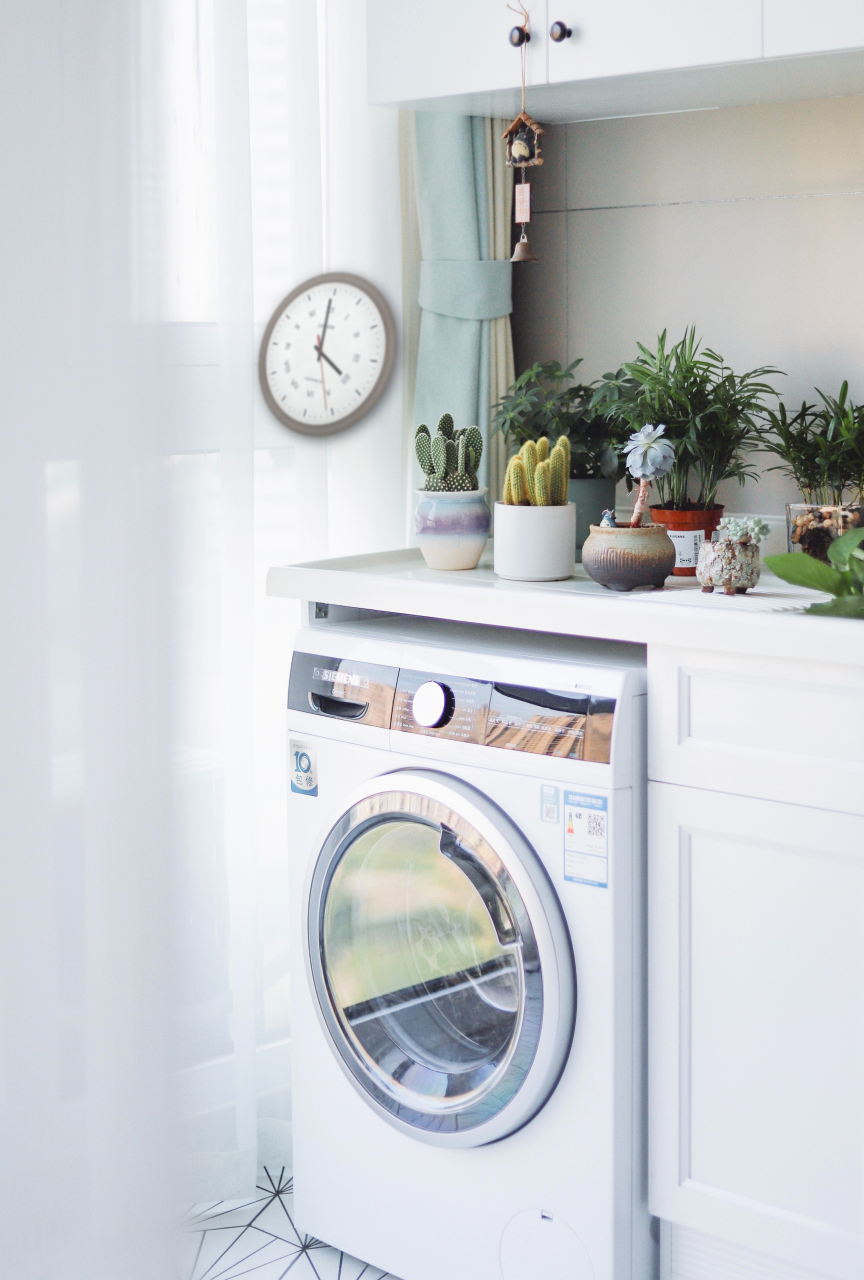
{"hour": 3, "minute": 59, "second": 26}
